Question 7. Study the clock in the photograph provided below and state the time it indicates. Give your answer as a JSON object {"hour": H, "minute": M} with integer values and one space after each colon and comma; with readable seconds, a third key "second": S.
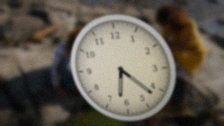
{"hour": 6, "minute": 22}
